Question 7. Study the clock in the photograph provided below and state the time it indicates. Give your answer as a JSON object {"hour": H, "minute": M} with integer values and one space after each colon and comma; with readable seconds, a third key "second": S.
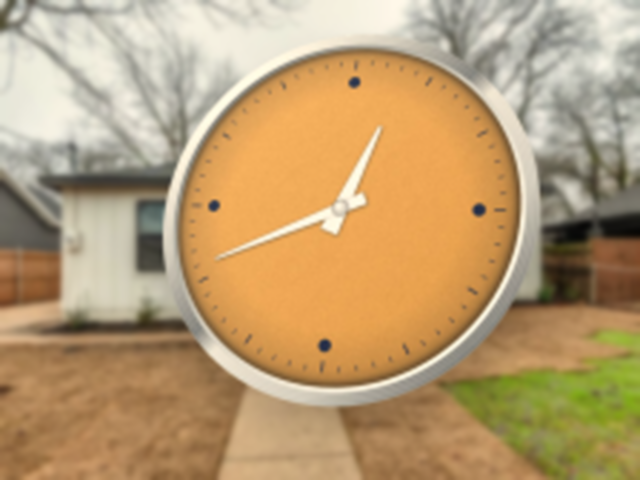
{"hour": 12, "minute": 41}
